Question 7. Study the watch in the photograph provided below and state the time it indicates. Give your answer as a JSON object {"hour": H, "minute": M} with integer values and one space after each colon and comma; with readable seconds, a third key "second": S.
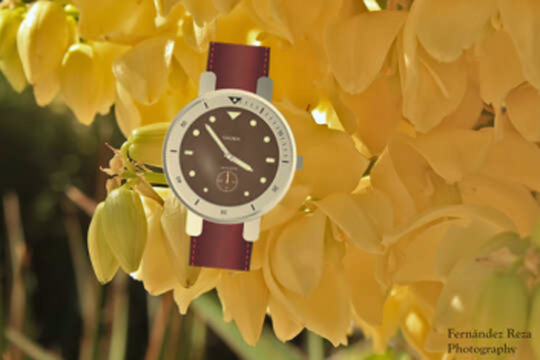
{"hour": 3, "minute": 53}
